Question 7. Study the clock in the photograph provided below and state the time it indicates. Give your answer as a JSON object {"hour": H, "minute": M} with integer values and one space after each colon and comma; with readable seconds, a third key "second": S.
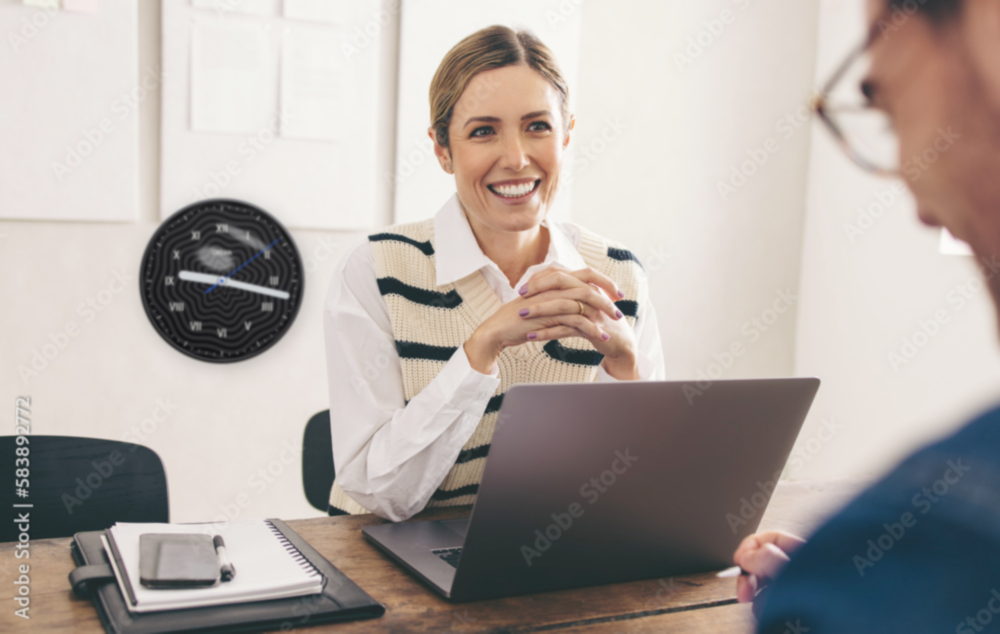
{"hour": 9, "minute": 17, "second": 9}
